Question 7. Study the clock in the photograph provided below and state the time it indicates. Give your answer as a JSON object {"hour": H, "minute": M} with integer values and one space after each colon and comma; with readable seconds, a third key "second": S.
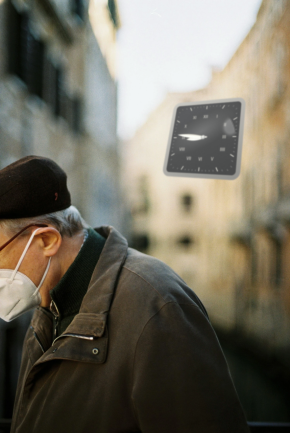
{"hour": 8, "minute": 46}
